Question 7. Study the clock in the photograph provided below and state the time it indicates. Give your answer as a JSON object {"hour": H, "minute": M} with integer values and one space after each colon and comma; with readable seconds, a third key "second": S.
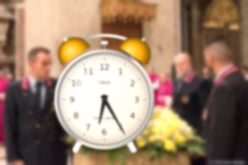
{"hour": 6, "minute": 25}
